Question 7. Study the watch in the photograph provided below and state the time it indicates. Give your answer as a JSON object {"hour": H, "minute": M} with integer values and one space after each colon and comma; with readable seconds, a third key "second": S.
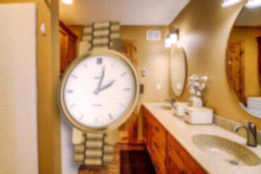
{"hour": 2, "minute": 2}
